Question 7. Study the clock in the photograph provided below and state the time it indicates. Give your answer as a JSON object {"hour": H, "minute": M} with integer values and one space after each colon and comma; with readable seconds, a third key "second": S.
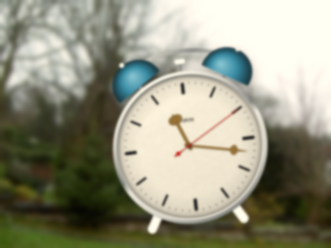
{"hour": 11, "minute": 17, "second": 10}
